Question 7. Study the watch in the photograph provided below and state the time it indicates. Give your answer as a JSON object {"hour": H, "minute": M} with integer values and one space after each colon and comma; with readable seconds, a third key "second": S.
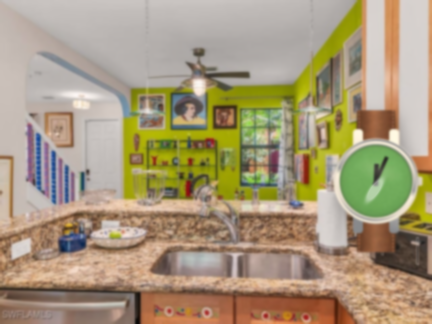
{"hour": 12, "minute": 4}
